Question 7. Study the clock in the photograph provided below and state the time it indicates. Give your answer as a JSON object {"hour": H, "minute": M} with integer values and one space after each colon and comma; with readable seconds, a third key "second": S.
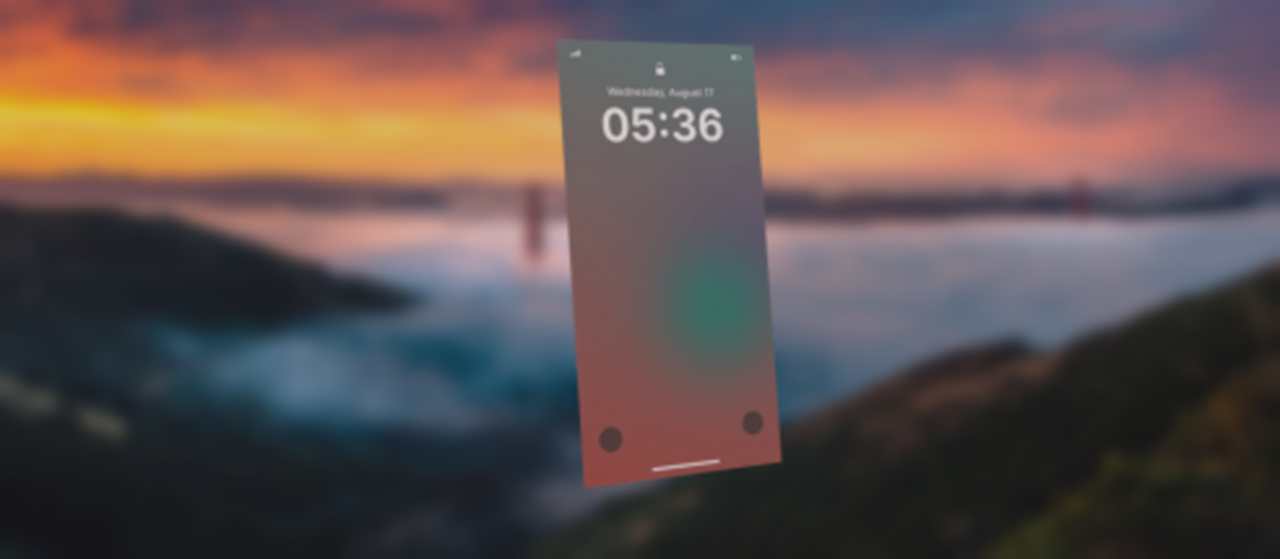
{"hour": 5, "minute": 36}
